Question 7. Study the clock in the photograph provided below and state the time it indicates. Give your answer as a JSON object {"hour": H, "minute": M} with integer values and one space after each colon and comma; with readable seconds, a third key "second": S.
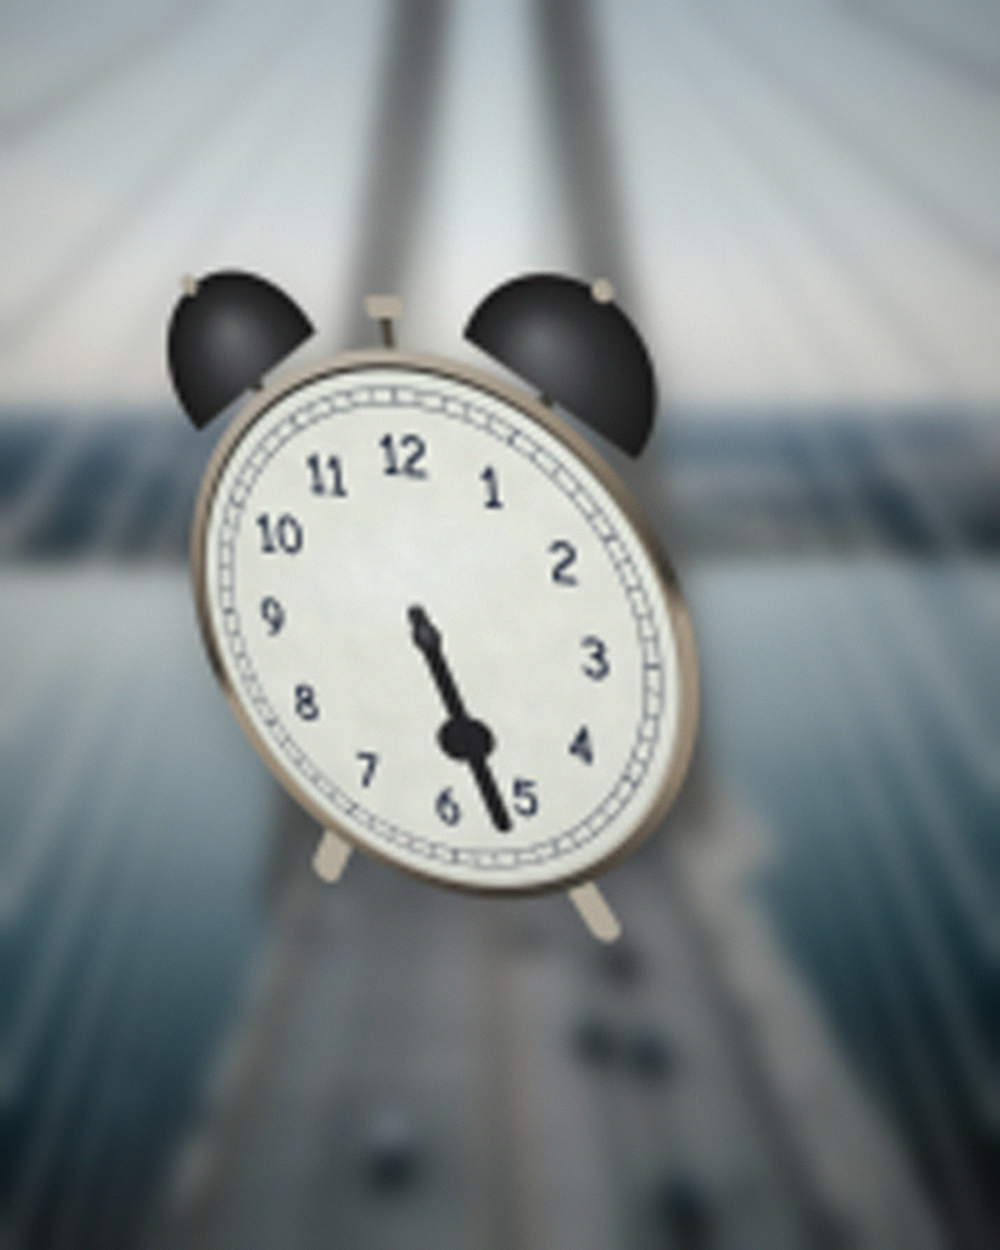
{"hour": 5, "minute": 27}
